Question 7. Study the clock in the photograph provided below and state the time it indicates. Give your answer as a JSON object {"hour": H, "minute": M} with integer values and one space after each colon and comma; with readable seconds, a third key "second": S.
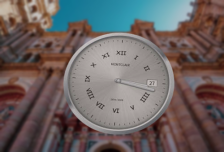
{"hour": 3, "minute": 17}
